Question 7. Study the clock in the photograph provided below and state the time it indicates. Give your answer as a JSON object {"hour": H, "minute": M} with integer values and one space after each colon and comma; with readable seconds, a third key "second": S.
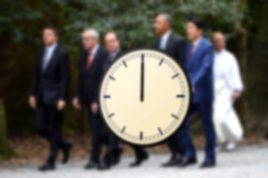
{"hour": 12, "minute": 0}
